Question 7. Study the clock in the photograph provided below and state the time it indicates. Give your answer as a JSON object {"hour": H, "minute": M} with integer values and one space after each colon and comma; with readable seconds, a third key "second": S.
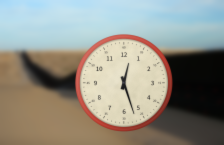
{"hour": 12, "minute": 27}
